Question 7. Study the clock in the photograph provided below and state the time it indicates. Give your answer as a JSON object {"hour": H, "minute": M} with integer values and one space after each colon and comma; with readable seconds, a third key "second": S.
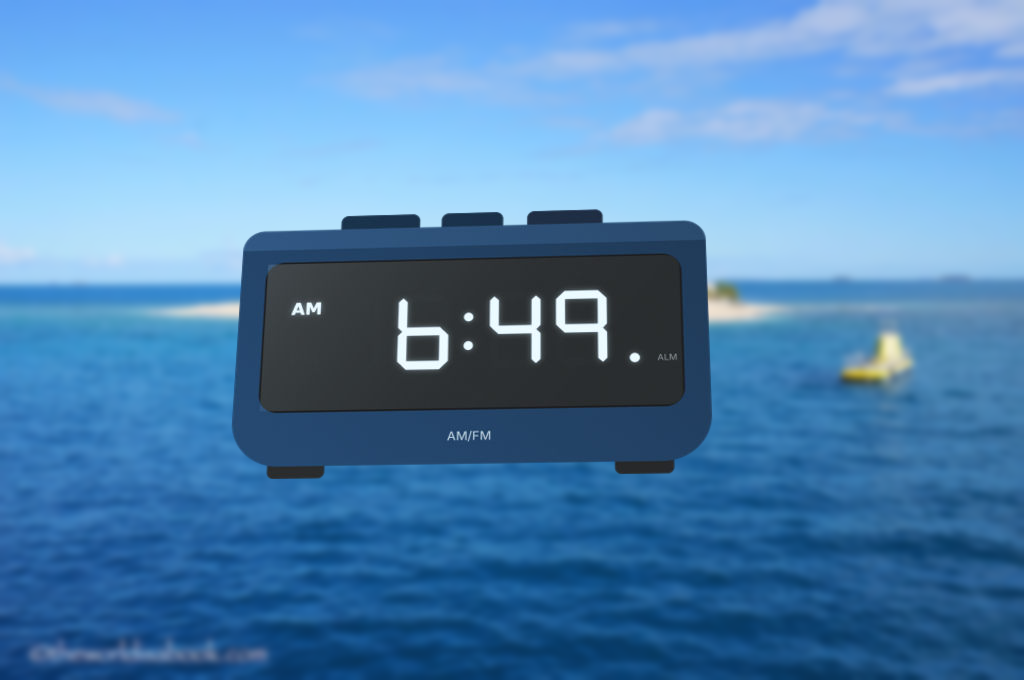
{"hour": 6, "minute": 49}
